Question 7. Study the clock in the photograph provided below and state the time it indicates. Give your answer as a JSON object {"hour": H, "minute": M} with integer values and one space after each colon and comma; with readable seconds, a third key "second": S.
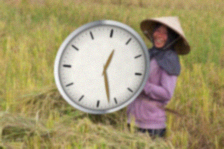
{"hour": 12, "minute": 27}
